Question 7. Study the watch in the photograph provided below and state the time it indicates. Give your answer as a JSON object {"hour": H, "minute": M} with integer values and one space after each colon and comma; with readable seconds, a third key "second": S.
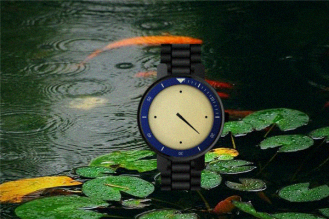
{"hour": 4, "minute": 22}
